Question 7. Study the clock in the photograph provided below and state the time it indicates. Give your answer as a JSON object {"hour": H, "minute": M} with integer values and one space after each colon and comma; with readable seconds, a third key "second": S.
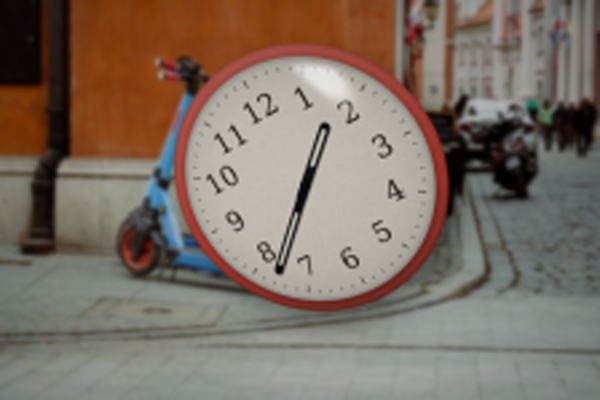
{"hour": 1, "minute": 38}
